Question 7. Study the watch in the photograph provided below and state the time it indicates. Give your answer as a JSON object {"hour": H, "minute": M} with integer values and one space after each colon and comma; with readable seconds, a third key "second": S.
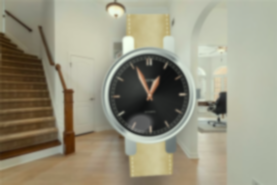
{"hour": 12, "minute": 56}
